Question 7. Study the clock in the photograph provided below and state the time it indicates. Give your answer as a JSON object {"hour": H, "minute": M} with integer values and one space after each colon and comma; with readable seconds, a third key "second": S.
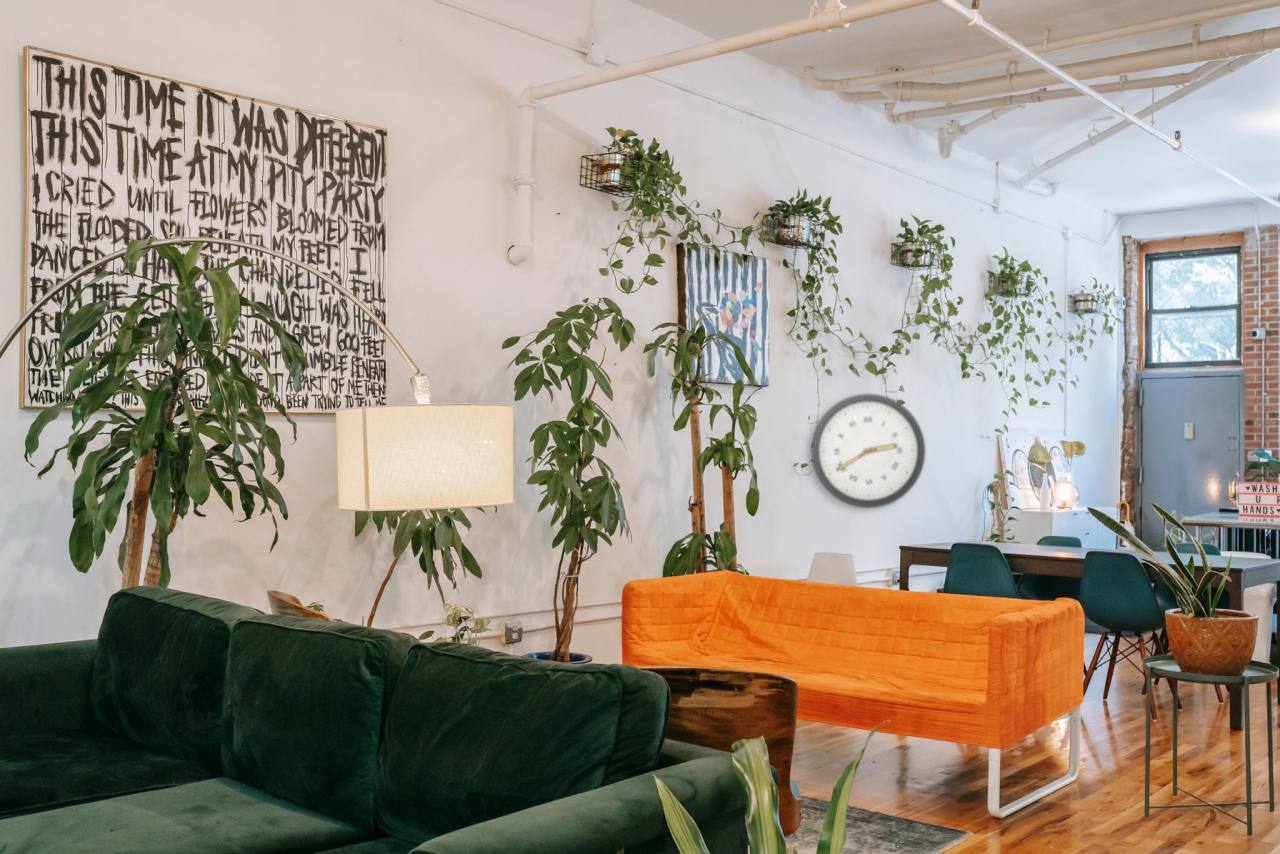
{"hour": 2, "minute": 40}
